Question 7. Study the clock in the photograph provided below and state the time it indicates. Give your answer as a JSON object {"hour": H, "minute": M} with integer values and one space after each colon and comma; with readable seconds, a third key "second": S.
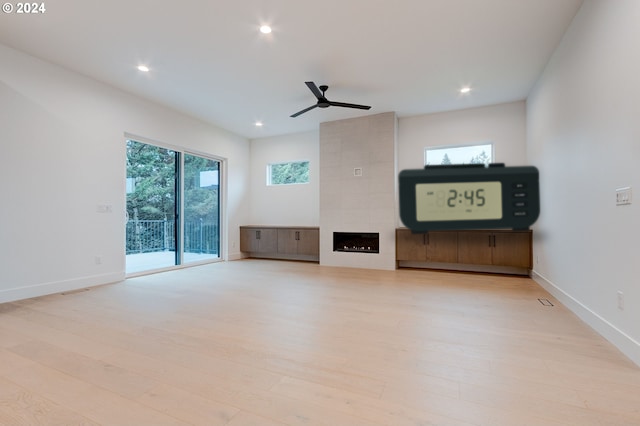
{"hour": 2, "minute": 45}
